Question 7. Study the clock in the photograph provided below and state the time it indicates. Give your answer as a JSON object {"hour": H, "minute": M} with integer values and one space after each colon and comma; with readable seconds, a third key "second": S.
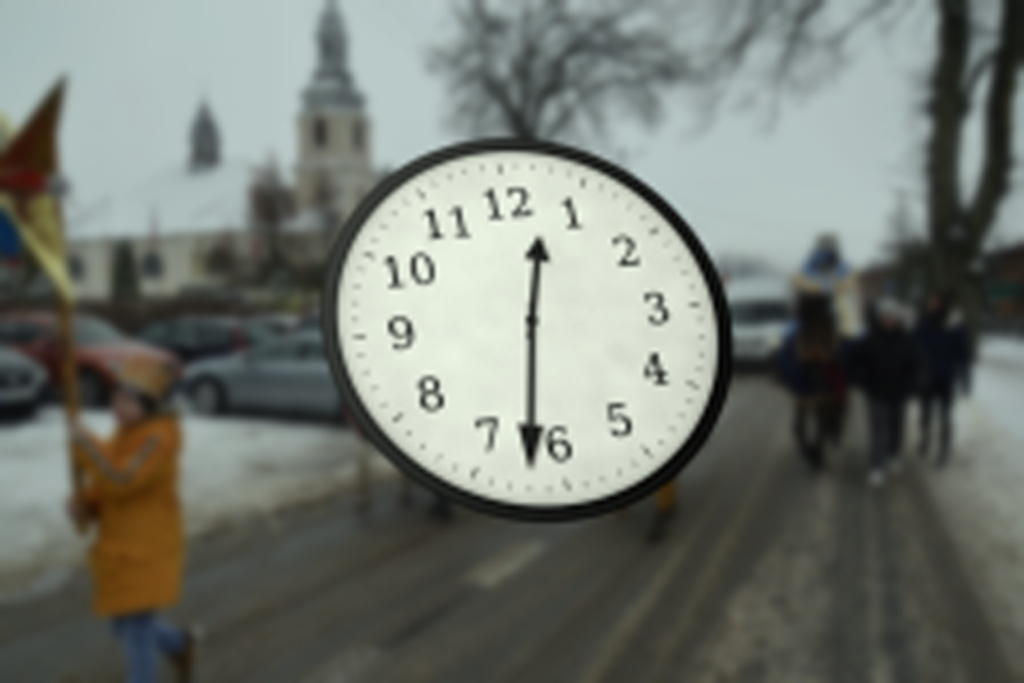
{"hour": 12, "minute": 32}
